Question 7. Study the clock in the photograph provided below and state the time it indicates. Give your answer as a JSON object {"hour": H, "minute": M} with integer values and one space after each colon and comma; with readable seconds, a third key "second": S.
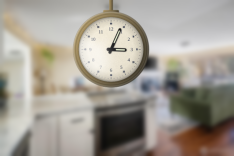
{"hour": 3, "minute": 4}
